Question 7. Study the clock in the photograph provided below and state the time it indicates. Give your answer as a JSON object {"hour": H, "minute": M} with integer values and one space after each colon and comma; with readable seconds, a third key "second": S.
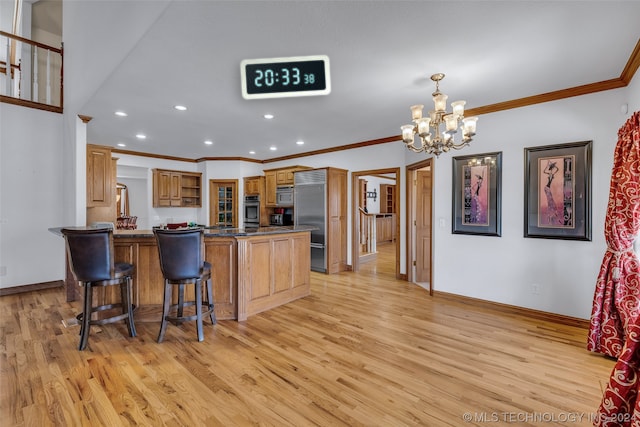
{"hour": 20, "minute": 33}
